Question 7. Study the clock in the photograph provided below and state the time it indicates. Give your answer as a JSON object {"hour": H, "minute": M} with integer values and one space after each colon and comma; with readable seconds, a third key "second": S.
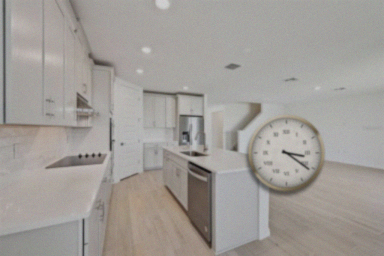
{"hour": 3, "minute": 21}
